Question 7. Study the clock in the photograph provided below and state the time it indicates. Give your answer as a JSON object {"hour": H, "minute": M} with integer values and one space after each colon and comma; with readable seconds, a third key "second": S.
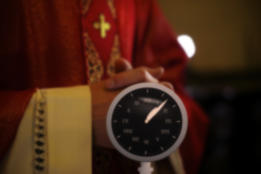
{"hour": 1, "minute": 7}
